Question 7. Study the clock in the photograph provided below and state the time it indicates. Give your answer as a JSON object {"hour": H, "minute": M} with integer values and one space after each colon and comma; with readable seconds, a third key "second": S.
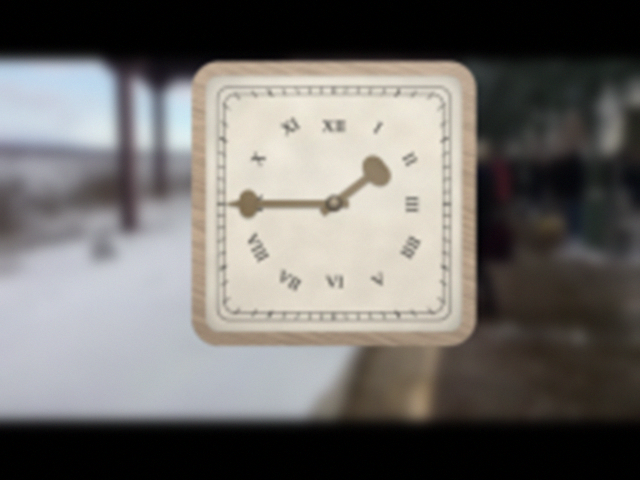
{"hour": 1, "minute": 45}
